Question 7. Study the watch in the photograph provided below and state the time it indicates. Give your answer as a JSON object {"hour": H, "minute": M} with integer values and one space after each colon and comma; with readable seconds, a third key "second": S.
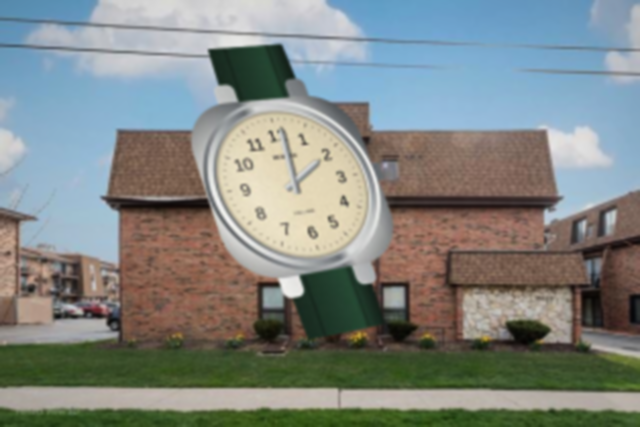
{"hour": 2, "minute": 1}
